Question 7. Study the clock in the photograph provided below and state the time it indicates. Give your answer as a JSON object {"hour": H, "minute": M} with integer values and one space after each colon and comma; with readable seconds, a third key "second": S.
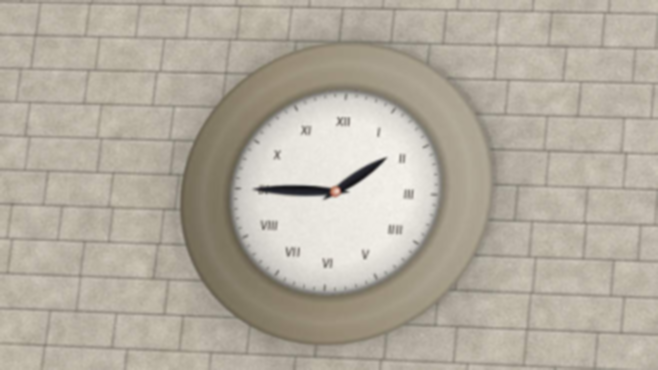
{"hour": 1, "minute": 45}
